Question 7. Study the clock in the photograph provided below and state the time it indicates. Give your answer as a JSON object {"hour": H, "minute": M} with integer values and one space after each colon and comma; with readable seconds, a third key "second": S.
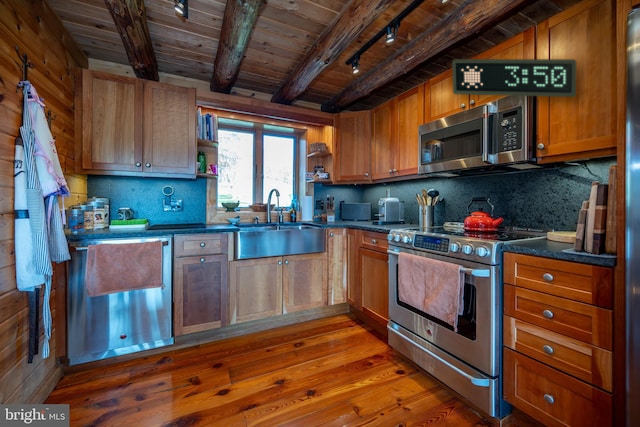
{"hour": 3, "minute": 50}
